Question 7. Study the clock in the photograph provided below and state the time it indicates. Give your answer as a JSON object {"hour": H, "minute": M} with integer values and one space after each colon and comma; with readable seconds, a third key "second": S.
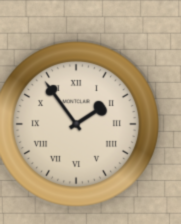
{"hour": 1, "minute": 54}
